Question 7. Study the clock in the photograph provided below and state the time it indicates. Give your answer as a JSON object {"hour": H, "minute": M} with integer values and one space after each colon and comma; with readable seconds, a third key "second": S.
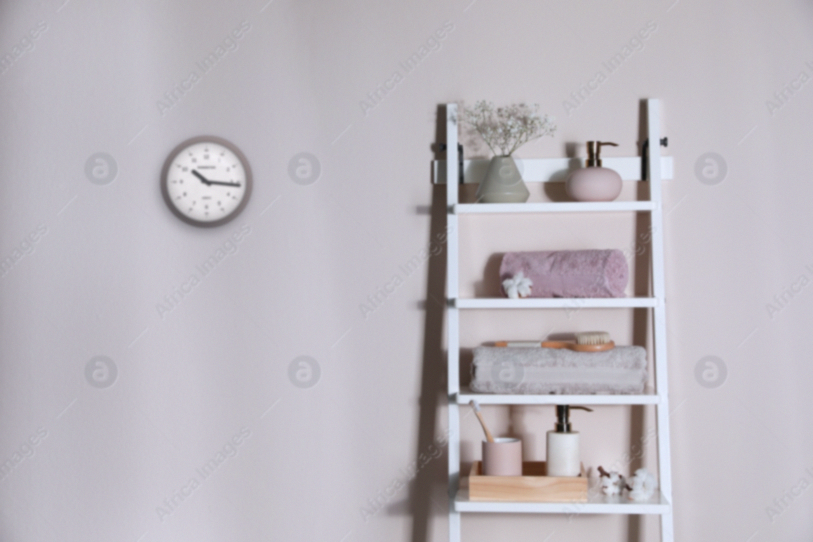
{"hour": 10, "minute": 16}
